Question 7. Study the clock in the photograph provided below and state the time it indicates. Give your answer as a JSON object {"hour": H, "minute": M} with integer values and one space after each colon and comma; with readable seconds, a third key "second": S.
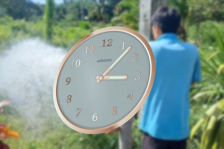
{"hour": 3, "minute": 7}
